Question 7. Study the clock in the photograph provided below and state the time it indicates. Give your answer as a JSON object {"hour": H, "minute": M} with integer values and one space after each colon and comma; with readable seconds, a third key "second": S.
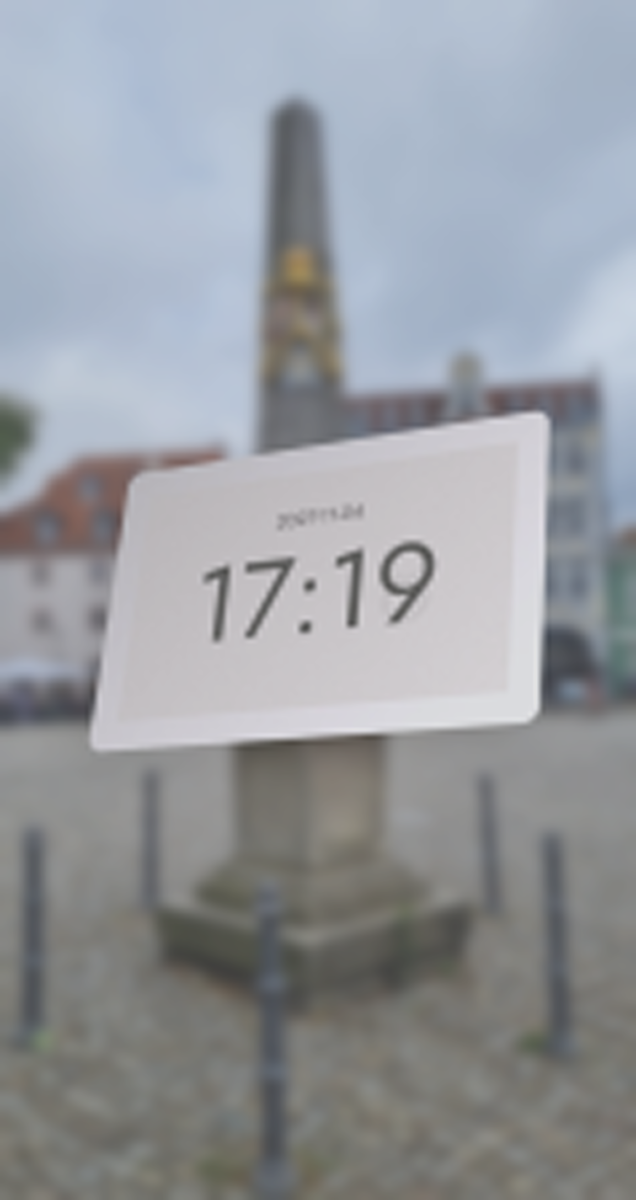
{"hour": 17, "minute": 19}
